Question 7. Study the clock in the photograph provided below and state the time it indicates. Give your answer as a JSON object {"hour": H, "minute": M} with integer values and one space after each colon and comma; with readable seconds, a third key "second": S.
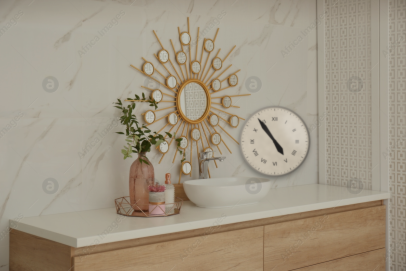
{"hour": 4, "minute": 54}
